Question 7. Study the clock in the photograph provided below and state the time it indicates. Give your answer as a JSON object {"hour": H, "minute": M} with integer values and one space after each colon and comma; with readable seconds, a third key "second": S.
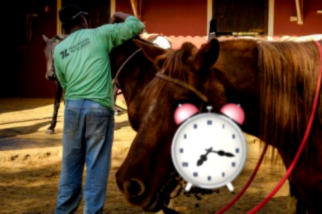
{"hour": 7, "minute": 17}
